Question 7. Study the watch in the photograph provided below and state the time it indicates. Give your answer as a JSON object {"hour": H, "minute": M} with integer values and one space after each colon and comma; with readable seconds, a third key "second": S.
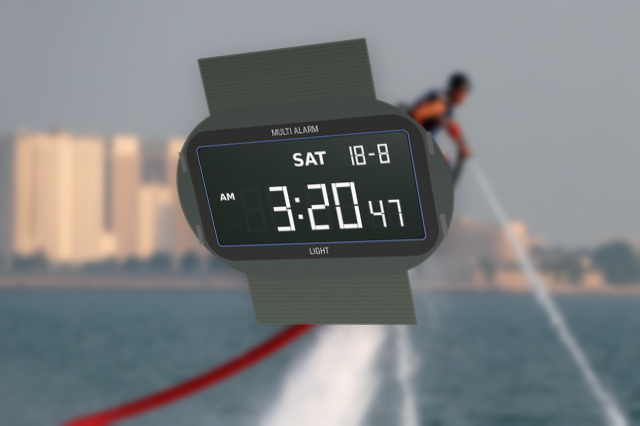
{"hour": 3, "minute": 20, "second": 47}
